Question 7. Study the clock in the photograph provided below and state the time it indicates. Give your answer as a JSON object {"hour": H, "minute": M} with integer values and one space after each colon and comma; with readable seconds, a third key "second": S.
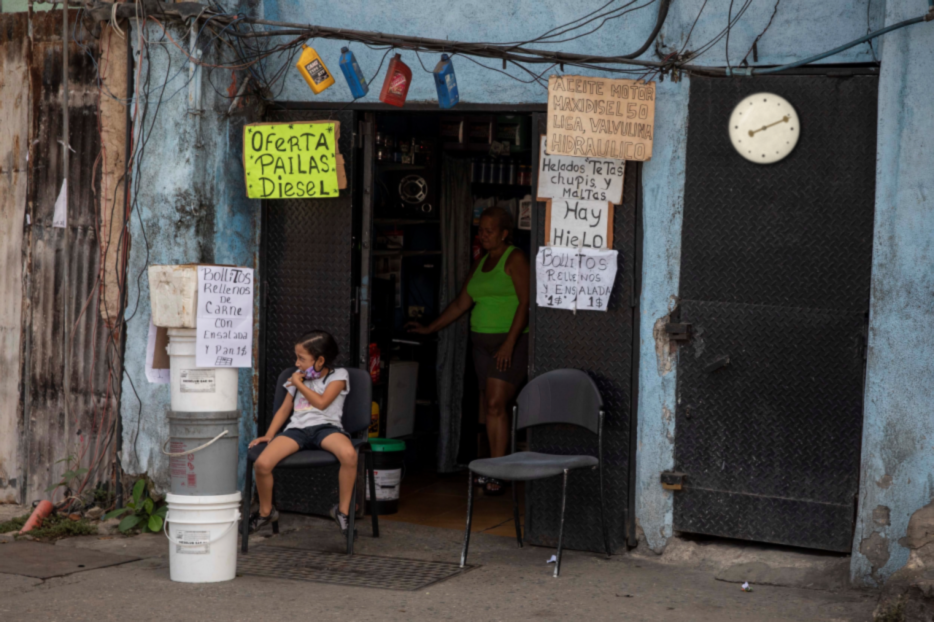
{"hour": 8, "minute": 11}
